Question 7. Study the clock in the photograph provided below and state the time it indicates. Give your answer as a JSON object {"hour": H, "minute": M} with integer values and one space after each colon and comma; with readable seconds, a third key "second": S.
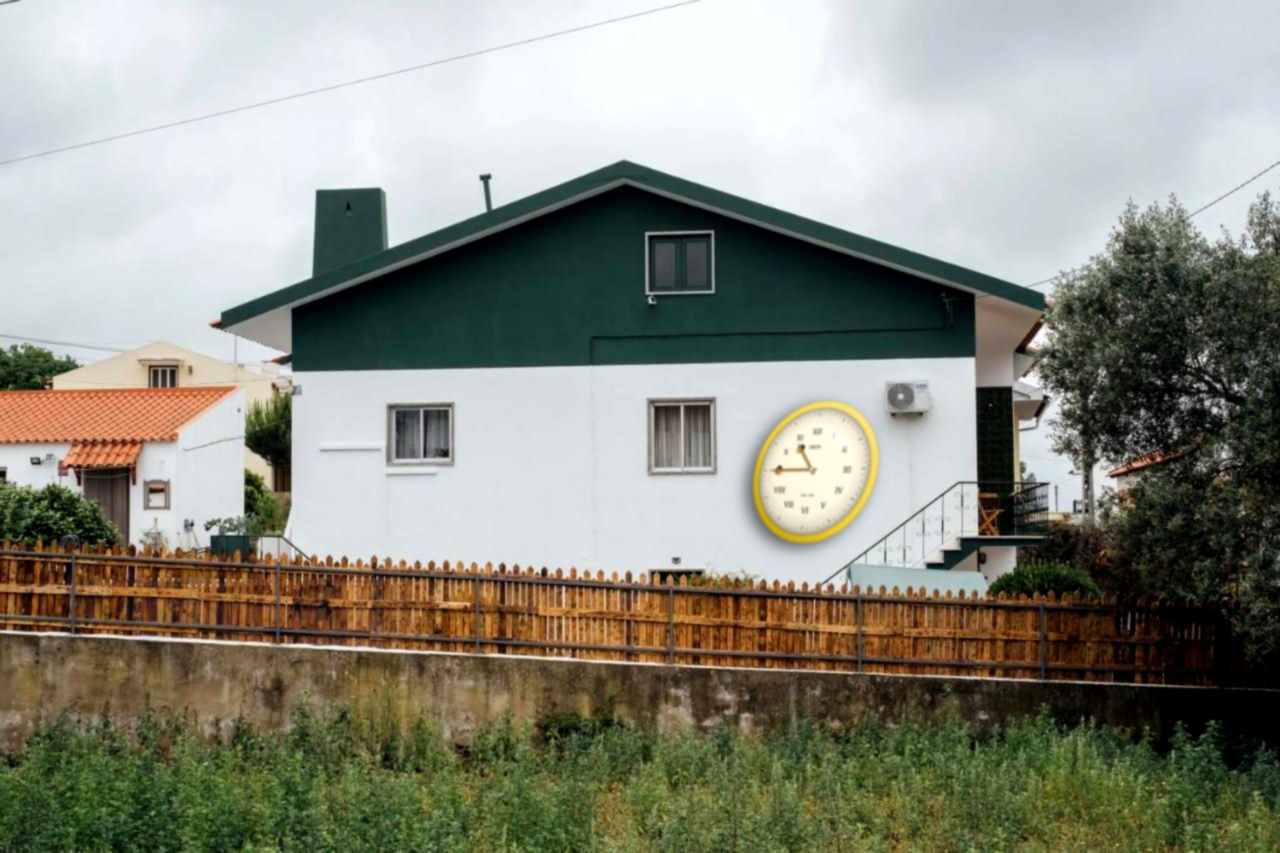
{"hour": 10, "minute": 45}
